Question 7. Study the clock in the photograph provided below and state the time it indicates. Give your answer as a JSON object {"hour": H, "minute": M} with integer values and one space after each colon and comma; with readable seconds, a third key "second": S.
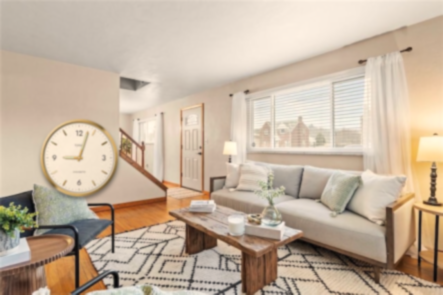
{"hour": 9, "minute": 3}
